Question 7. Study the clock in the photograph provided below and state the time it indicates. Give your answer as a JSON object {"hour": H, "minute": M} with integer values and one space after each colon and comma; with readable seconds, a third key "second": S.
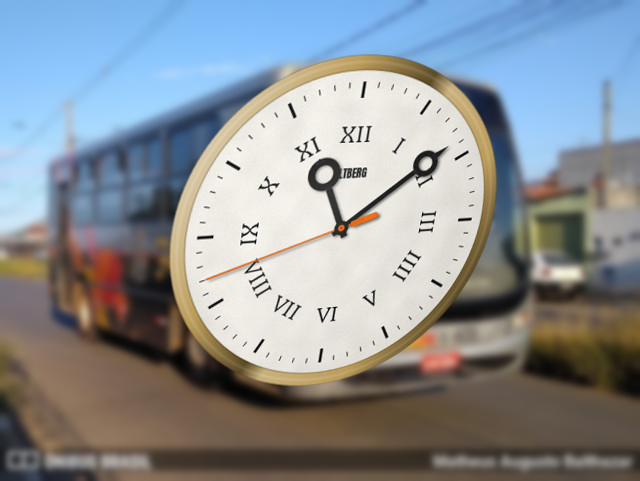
{"hour": 11, "minute": 8, "second": 42}
